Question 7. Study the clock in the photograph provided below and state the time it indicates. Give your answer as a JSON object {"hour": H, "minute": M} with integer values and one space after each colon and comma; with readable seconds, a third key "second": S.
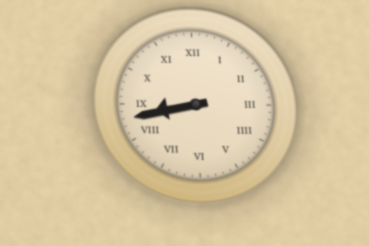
{"hour": 8, "minute": 43}
